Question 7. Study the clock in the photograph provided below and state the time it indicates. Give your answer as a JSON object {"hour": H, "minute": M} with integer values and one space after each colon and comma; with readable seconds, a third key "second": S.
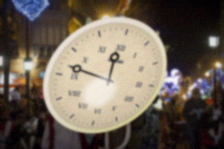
{"hour": 11, "minute": 47}
